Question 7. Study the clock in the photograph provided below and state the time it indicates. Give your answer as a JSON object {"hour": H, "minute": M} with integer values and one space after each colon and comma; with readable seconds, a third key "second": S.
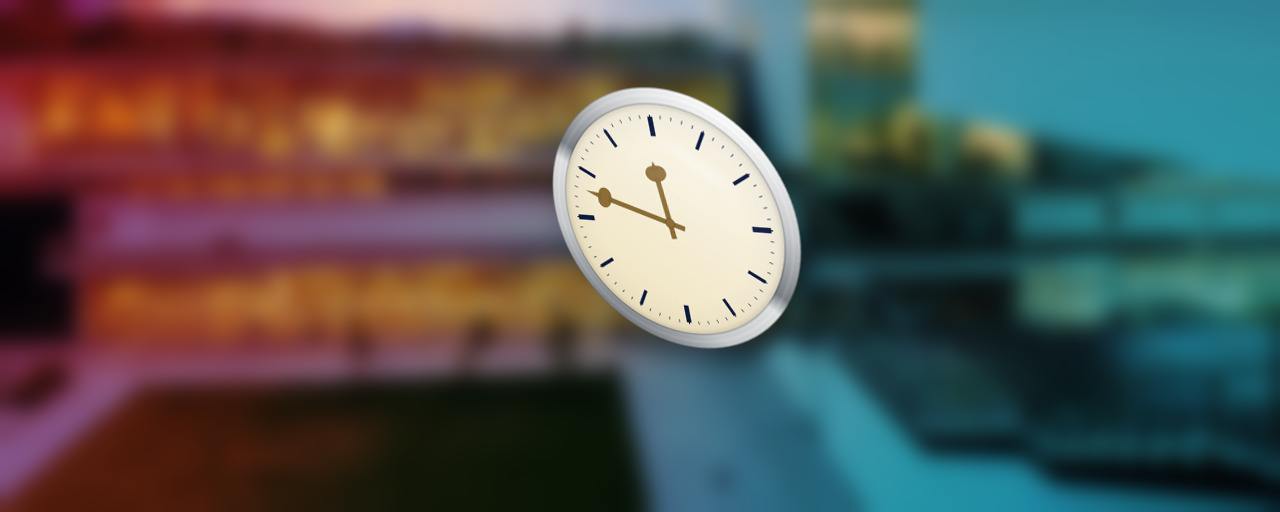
{"hour": 11, "minute": 48}
